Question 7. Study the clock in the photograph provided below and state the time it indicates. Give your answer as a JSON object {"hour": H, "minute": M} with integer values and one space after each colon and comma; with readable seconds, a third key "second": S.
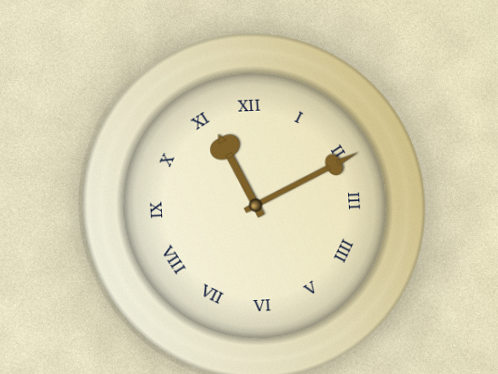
{"hour": 11, "minute": 11}
